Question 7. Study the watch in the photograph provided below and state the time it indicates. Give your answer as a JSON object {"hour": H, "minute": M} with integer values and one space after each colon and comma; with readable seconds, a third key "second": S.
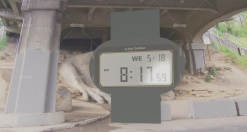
{"hour": 8, "minute": 17, "second": 59}
